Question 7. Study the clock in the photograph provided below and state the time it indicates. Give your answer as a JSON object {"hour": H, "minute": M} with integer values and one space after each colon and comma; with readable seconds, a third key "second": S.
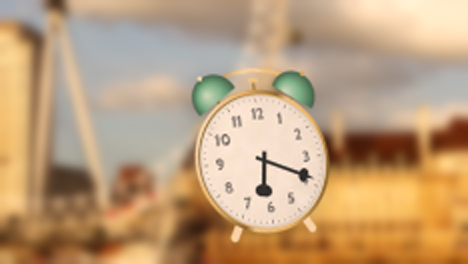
{"hour": 6, "minute": 19}
